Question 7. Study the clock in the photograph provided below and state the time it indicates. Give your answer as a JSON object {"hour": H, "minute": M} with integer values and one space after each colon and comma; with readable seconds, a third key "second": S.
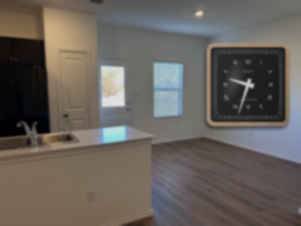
{"hour": 9, "minute": 33}
